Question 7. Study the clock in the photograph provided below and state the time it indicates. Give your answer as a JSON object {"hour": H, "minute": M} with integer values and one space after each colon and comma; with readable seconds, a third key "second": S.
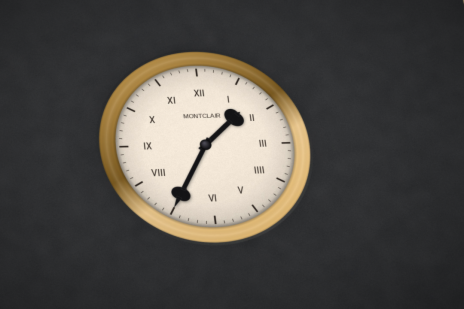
{"hour": 1, "minute": 35}
